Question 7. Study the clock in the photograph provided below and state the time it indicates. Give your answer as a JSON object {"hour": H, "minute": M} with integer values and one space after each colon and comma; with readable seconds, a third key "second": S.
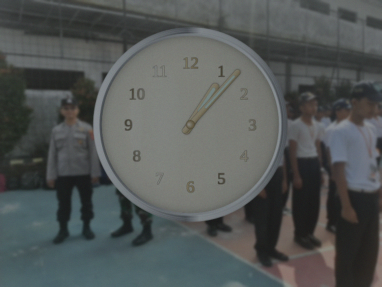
{"hour": 1, "minute": 7}
